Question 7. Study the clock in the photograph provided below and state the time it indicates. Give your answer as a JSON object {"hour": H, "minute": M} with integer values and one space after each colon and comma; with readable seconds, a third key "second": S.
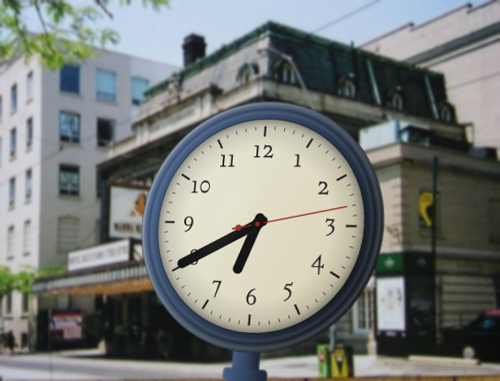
{"hour": 6, "minute": 40, "second": 13}
